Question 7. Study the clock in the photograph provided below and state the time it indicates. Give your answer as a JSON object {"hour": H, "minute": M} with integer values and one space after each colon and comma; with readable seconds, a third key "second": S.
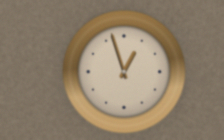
{"hour": 12, "minute": 57}
